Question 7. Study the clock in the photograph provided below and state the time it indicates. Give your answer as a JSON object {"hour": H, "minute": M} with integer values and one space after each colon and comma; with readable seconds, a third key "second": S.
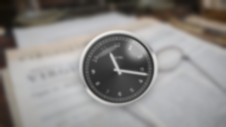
{"hour": 11, "minute": 17}
